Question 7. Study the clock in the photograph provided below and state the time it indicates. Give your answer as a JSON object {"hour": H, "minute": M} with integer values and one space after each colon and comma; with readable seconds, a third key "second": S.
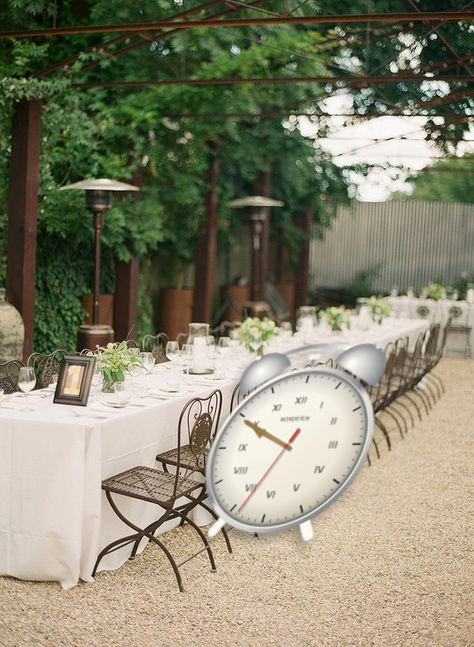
{"hour": 9, "minute": 49, "second": 34}
